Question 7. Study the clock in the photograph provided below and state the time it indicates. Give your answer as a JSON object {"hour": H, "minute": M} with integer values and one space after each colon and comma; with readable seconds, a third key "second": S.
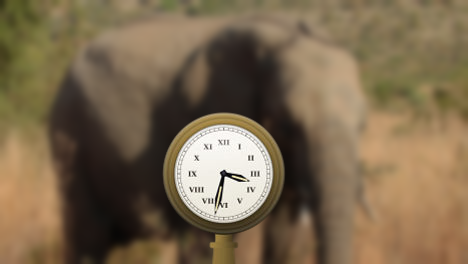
{"hour": 3, "minute": 32}
